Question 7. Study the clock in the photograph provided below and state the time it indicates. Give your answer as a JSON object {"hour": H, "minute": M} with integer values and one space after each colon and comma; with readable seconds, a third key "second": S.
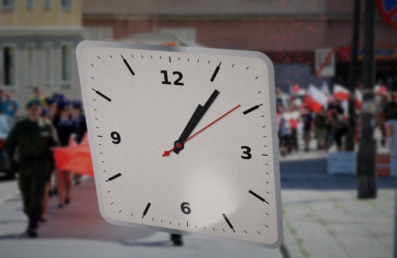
{"hour": 1, "minute": 6, "second": 9}
